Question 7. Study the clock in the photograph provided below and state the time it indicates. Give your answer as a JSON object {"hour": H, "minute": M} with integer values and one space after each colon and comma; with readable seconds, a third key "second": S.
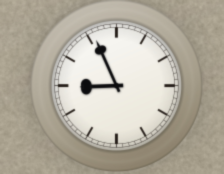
{"hour": 8, "minute": 56}
